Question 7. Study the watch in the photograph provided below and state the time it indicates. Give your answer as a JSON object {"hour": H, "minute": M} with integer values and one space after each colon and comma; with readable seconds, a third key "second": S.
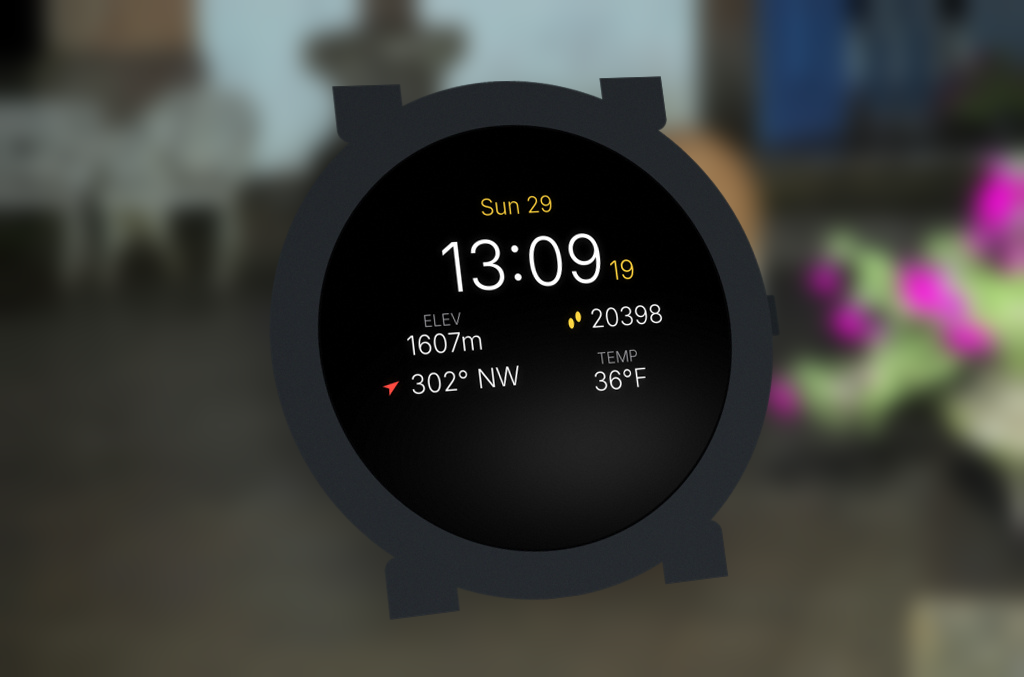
{"hour": 13, "minute": 9, "second": 19}
